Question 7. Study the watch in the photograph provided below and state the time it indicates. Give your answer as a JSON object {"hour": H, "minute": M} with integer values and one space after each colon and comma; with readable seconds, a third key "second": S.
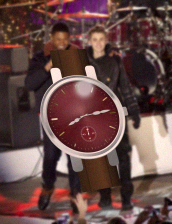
{"hour": 8, "minute": 14}
